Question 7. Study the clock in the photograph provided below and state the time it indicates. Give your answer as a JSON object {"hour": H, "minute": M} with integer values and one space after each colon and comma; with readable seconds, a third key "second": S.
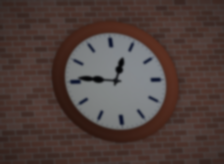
{"hour": 12, "minute": 46}
